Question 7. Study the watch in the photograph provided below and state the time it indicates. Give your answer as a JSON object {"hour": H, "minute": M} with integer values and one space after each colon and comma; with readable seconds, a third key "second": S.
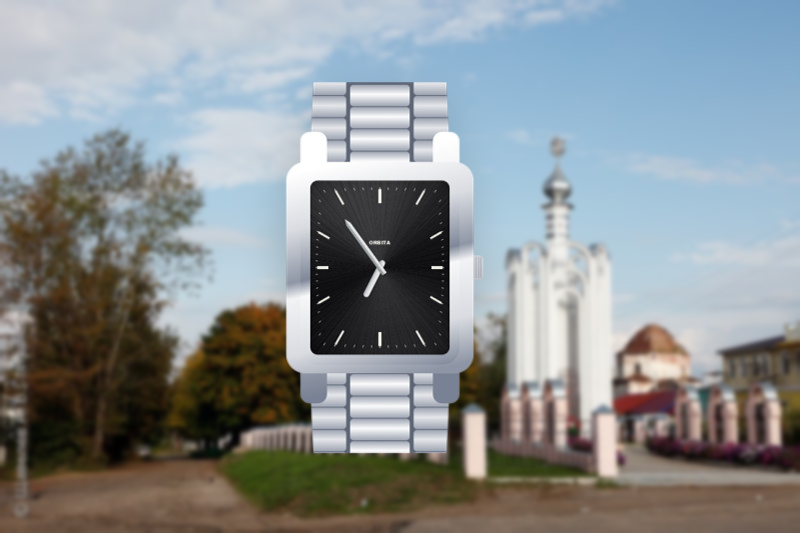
{"hour": 6, "minute": 54}
